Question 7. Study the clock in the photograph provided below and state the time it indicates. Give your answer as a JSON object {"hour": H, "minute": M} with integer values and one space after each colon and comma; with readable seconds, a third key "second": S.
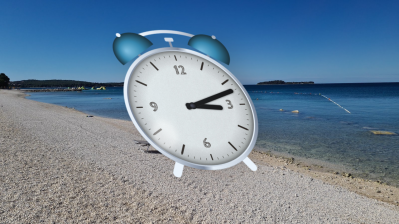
{"hour": 3, "minute": 12}
